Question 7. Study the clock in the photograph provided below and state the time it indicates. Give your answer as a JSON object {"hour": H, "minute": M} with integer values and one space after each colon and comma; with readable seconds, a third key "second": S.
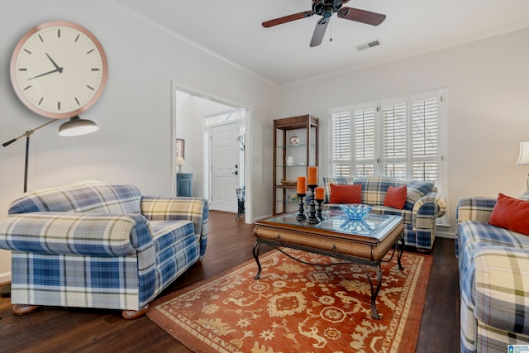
{"hour": 10, "minute": 42}
